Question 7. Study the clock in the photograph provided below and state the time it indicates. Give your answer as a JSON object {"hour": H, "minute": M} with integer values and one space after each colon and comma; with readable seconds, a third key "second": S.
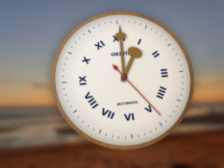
{"hour": 1, "minute": 0, "second": 24}
